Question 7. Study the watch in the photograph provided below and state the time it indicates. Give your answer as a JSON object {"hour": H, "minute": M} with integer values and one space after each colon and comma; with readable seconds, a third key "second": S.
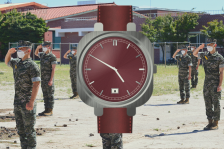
{"hour": 4, "minute": 50}
